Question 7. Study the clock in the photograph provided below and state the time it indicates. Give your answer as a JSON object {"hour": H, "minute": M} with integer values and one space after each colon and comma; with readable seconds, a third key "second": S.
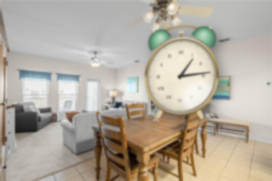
{"hour": 1, "minute": 14}
